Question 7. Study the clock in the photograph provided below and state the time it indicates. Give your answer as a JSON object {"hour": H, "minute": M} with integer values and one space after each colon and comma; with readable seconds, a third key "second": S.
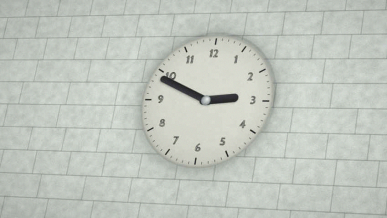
{"hour": 2, "minute": 49}
